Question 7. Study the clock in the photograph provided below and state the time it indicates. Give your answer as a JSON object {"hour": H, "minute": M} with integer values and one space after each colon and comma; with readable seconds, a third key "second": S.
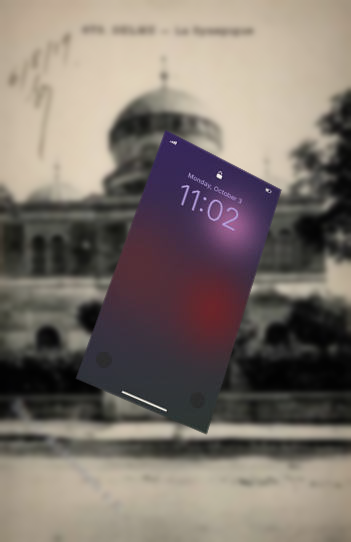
{"hour": 11, "minute": 2}
